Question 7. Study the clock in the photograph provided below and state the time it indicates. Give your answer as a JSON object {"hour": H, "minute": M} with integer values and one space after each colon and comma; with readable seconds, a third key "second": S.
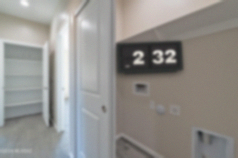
{"hour": 2, "minute": 32}
